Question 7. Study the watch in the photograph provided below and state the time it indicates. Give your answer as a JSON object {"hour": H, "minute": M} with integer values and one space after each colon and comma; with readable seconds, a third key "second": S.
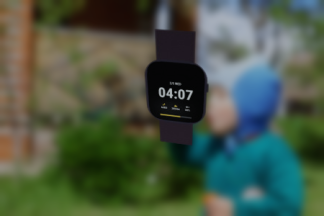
{"hour": 4, "minute": 7}
